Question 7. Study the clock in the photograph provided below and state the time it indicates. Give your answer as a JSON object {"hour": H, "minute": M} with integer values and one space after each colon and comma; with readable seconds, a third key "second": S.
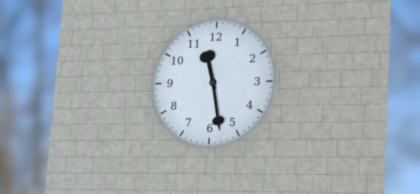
{"hour": 11, "minute": 28}
